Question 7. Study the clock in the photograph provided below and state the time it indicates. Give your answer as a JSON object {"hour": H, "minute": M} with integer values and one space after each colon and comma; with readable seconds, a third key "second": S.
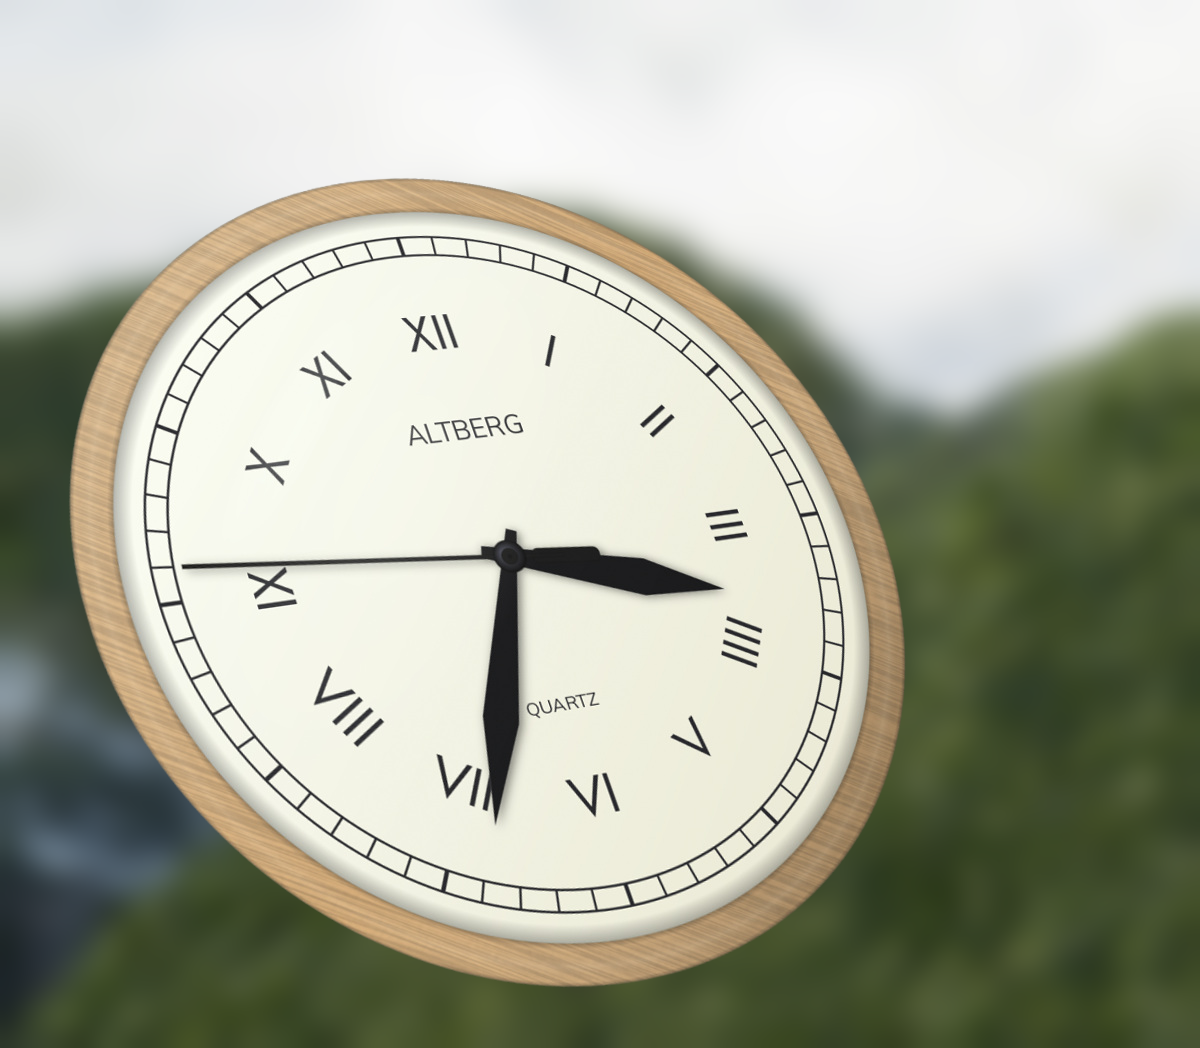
{"hour": 3, "minute": 33, "second": 46}
